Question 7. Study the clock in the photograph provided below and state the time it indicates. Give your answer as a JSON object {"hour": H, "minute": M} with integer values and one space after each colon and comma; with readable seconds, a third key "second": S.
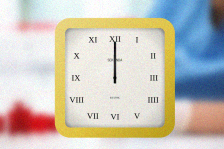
{"hour": 12, "minute": 0}
